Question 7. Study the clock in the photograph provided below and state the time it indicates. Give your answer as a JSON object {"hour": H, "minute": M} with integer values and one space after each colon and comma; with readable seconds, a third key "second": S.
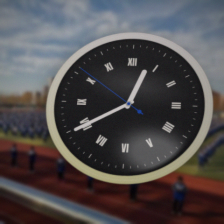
{"hour": 12, "minute": 39, "second": 51}
